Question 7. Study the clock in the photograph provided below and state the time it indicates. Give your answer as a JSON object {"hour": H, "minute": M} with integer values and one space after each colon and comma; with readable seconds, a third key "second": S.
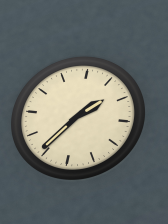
{"hour": 1, "minute": 36}
